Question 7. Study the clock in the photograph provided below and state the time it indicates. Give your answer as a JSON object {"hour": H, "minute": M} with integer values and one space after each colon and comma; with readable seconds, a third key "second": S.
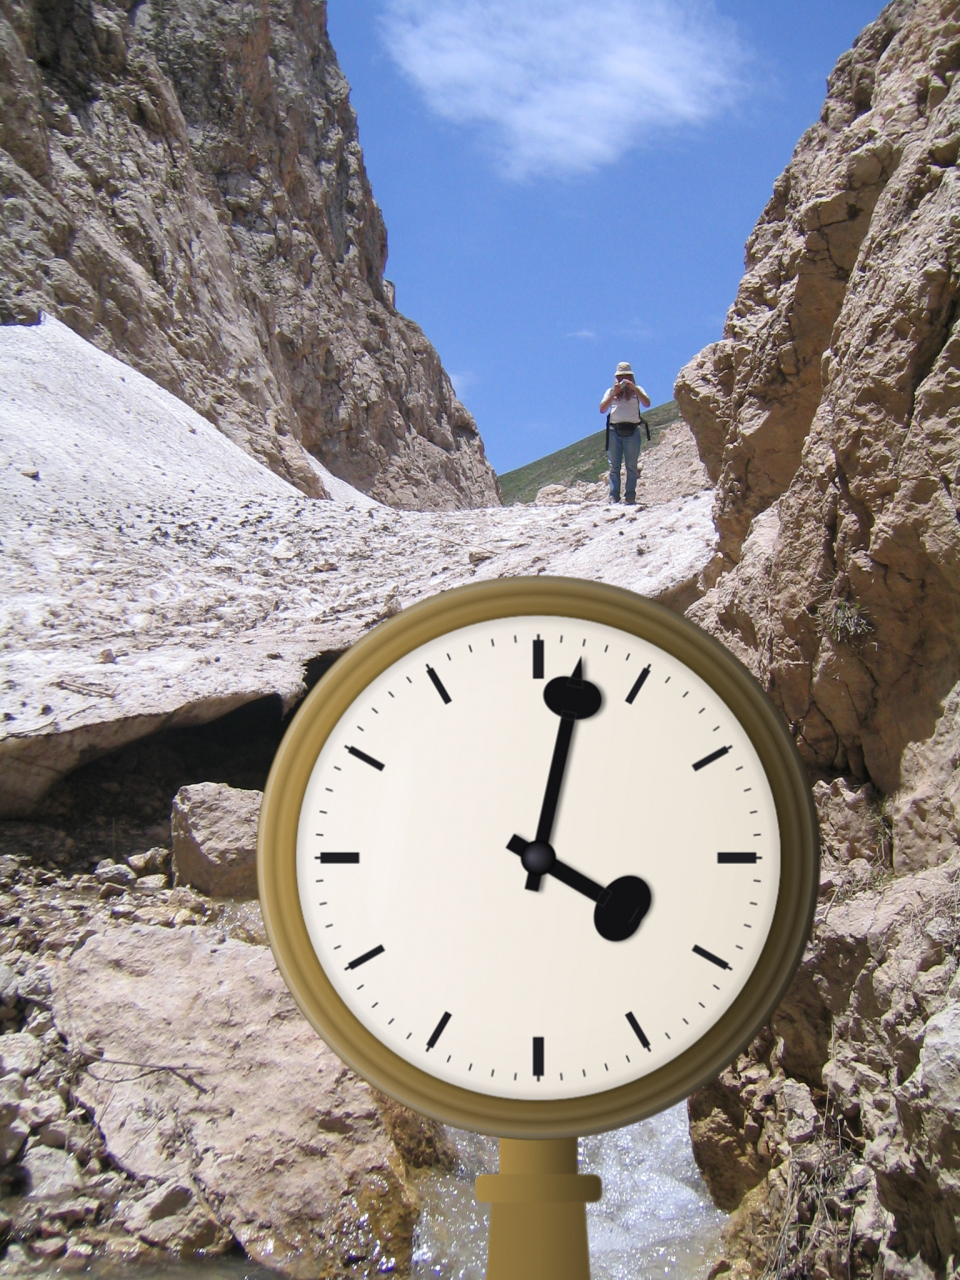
{"hour": 4, "minute": 2}
